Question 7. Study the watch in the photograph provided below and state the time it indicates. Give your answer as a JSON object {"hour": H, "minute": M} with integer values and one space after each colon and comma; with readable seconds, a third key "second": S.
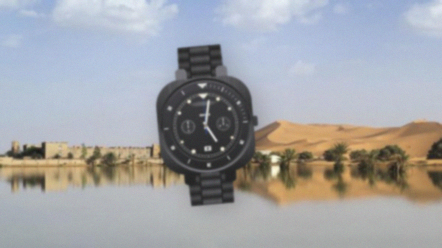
{"hour": 5, "minute": 2}
